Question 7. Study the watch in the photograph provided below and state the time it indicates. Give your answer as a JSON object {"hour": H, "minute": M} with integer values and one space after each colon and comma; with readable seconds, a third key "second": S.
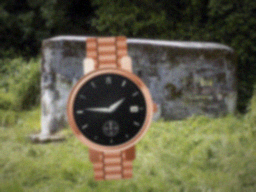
{"hour": 1, "minute": 46}
